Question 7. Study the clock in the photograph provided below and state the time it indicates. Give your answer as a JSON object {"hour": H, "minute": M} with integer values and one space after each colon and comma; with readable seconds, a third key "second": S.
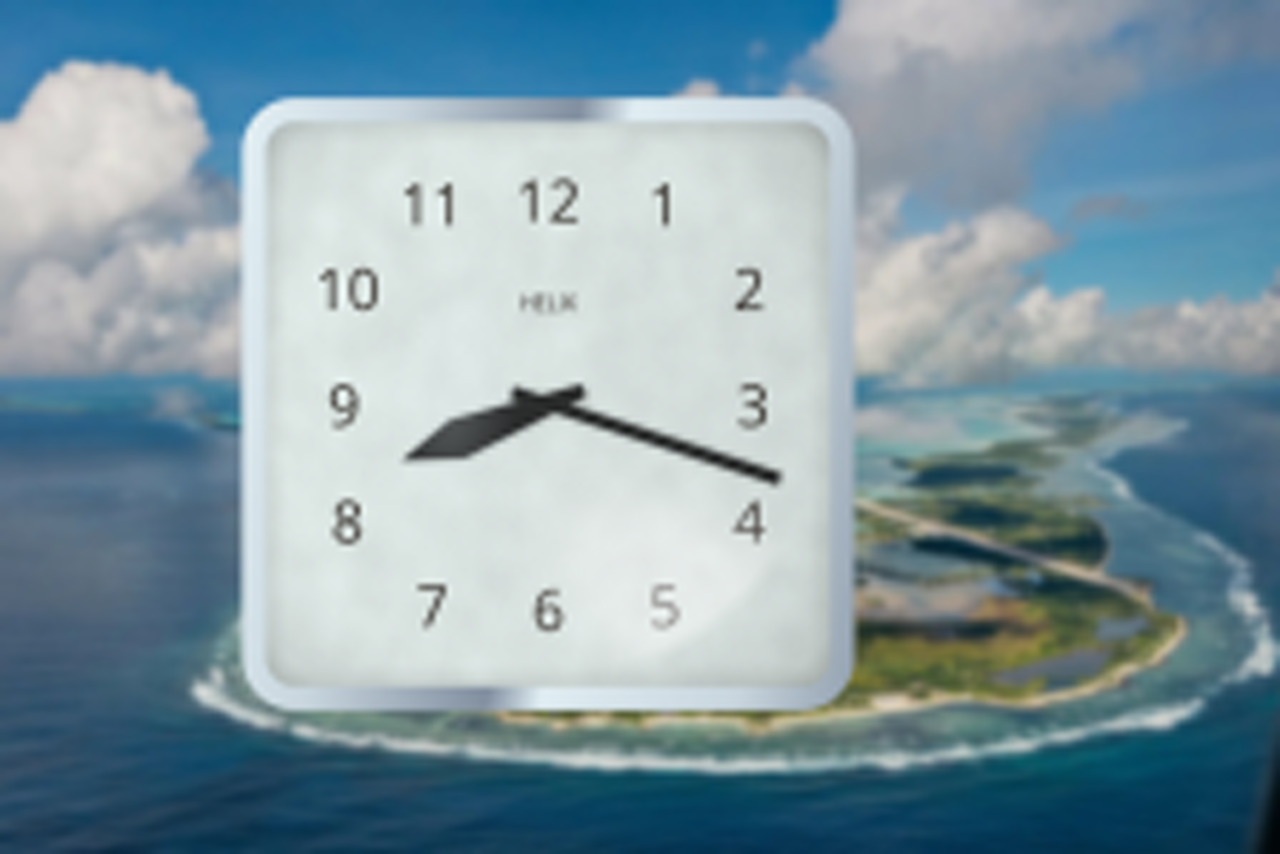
{"hour": 8, "minute": 18}
